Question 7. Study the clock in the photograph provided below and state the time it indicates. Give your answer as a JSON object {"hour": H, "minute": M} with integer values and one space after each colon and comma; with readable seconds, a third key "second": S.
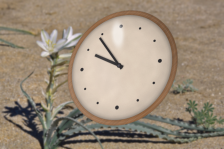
{"hour": 9, "minute": 54}
